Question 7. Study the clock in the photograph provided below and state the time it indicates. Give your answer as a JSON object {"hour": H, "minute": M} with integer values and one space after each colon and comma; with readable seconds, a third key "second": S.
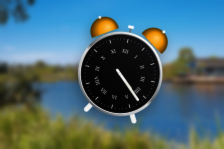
{"hour": 4, "minute": 22}
